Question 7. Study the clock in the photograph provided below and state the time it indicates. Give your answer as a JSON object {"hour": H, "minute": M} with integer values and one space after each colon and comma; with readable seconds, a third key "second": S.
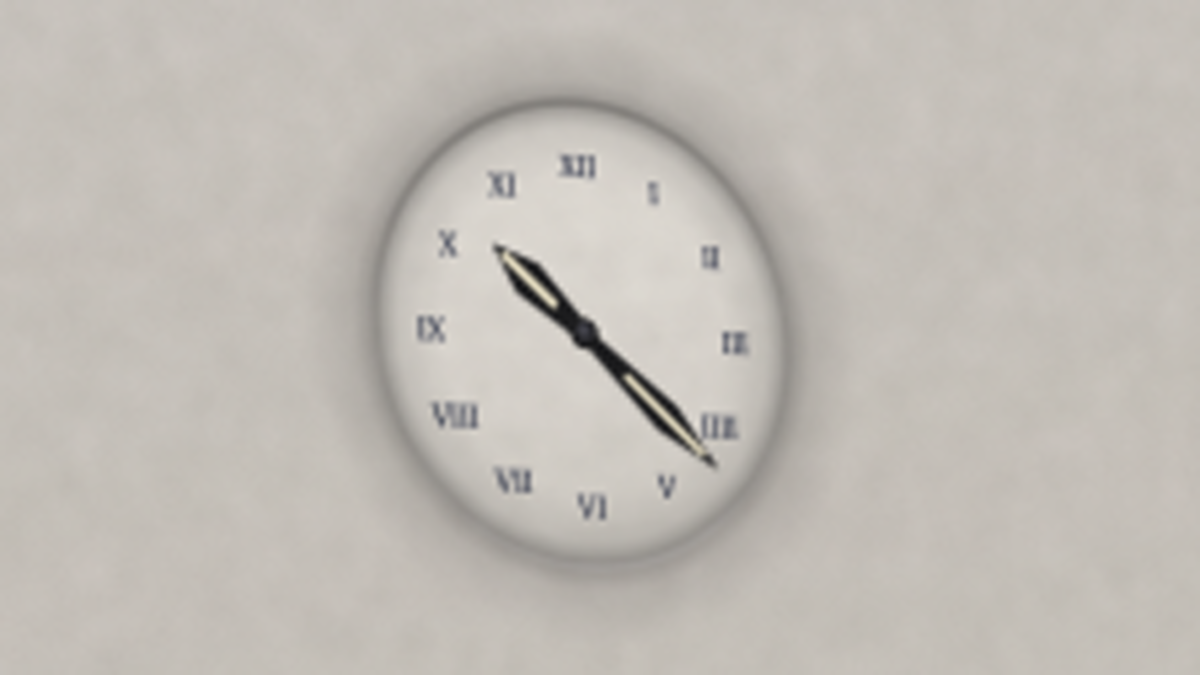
{"hour": 10, "minute": 22}
